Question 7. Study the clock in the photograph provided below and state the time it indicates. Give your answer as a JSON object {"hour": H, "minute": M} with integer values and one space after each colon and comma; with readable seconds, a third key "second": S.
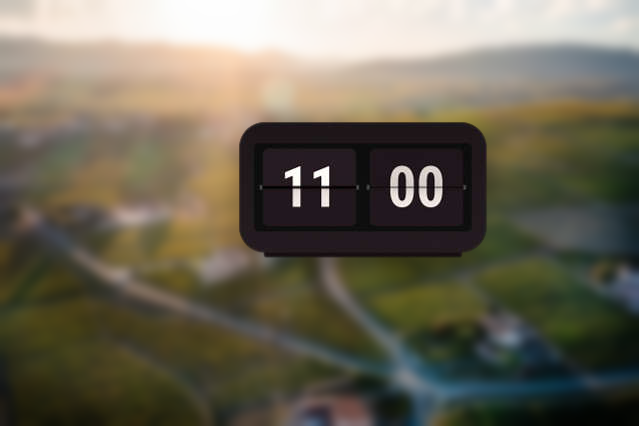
{"hour": 11, "minute": 0}
